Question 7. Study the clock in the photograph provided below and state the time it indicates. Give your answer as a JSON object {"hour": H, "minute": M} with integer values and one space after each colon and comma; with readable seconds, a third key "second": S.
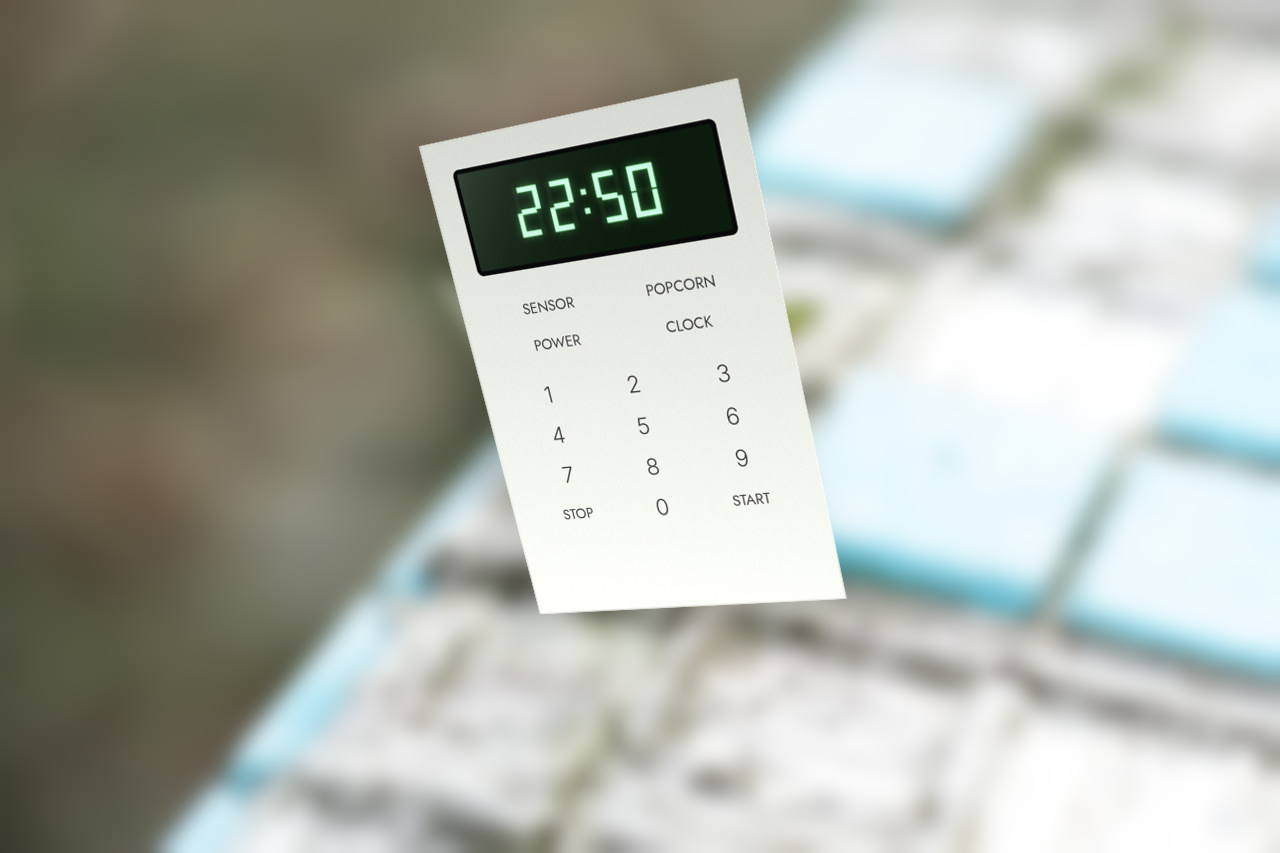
{"hour": 22, "minute": 50}
